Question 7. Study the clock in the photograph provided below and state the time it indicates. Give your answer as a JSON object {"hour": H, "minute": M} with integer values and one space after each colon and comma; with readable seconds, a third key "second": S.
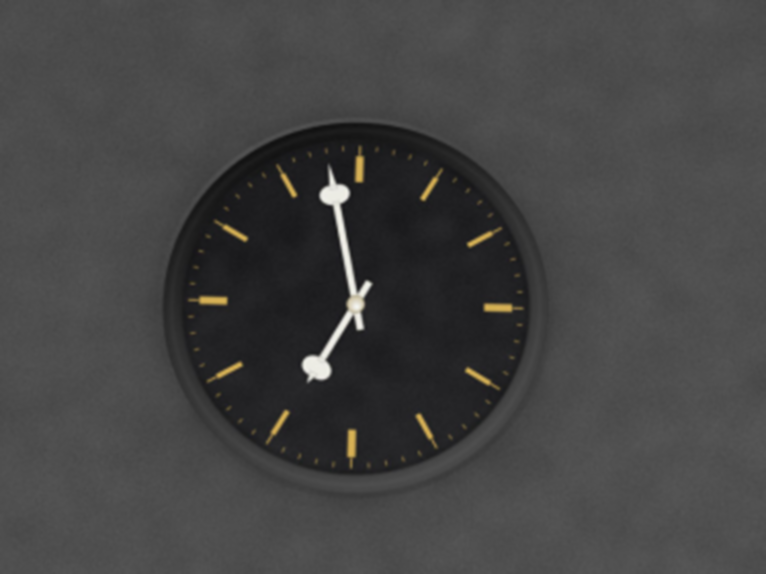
{"hour": 6, "minute": 58}
